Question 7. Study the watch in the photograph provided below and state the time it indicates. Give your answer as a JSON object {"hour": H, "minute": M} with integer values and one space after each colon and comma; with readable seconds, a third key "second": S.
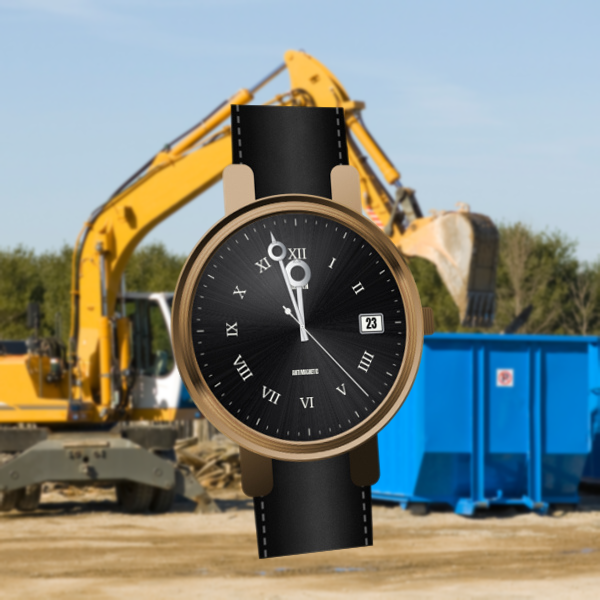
{"hour": 11, "minute": 57, "second": 23}
